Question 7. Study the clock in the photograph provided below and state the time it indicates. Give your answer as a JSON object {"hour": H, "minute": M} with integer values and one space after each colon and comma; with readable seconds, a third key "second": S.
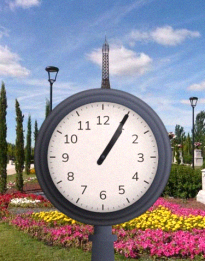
{"hour": 1, "minute": 5}
